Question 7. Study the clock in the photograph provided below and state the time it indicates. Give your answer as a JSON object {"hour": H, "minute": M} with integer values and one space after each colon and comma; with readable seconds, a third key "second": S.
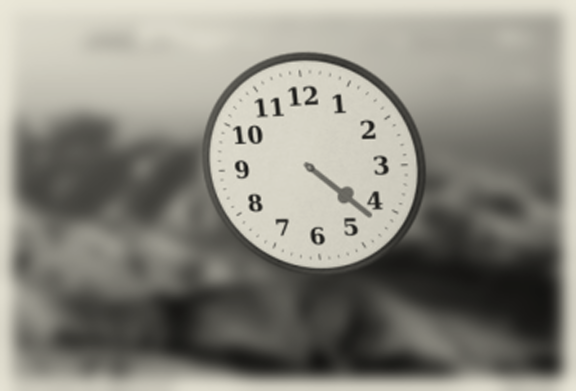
{"hour": 4, "minute": 22}
